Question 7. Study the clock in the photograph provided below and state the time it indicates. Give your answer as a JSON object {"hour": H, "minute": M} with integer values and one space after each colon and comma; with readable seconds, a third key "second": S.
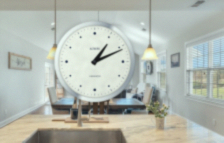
{"hour": 1, "minute": 11}
